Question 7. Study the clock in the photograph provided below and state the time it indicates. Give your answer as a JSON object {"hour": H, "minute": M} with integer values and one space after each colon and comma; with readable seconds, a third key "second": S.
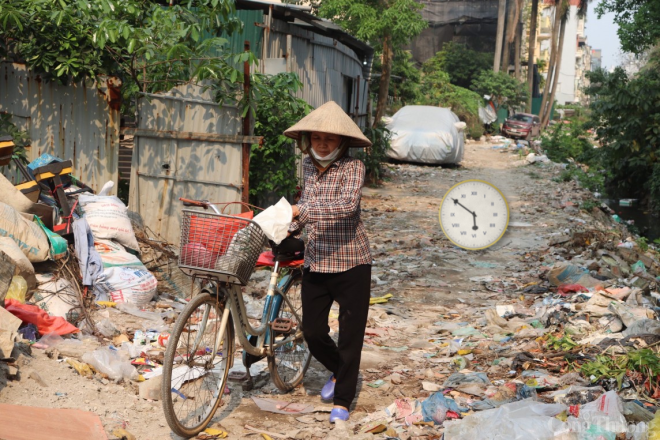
{"hour": 5, "minute": 51}
